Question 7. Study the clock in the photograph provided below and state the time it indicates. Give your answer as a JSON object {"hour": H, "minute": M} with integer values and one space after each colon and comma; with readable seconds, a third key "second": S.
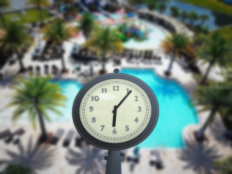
{"hour": 6, "minute": 6}
